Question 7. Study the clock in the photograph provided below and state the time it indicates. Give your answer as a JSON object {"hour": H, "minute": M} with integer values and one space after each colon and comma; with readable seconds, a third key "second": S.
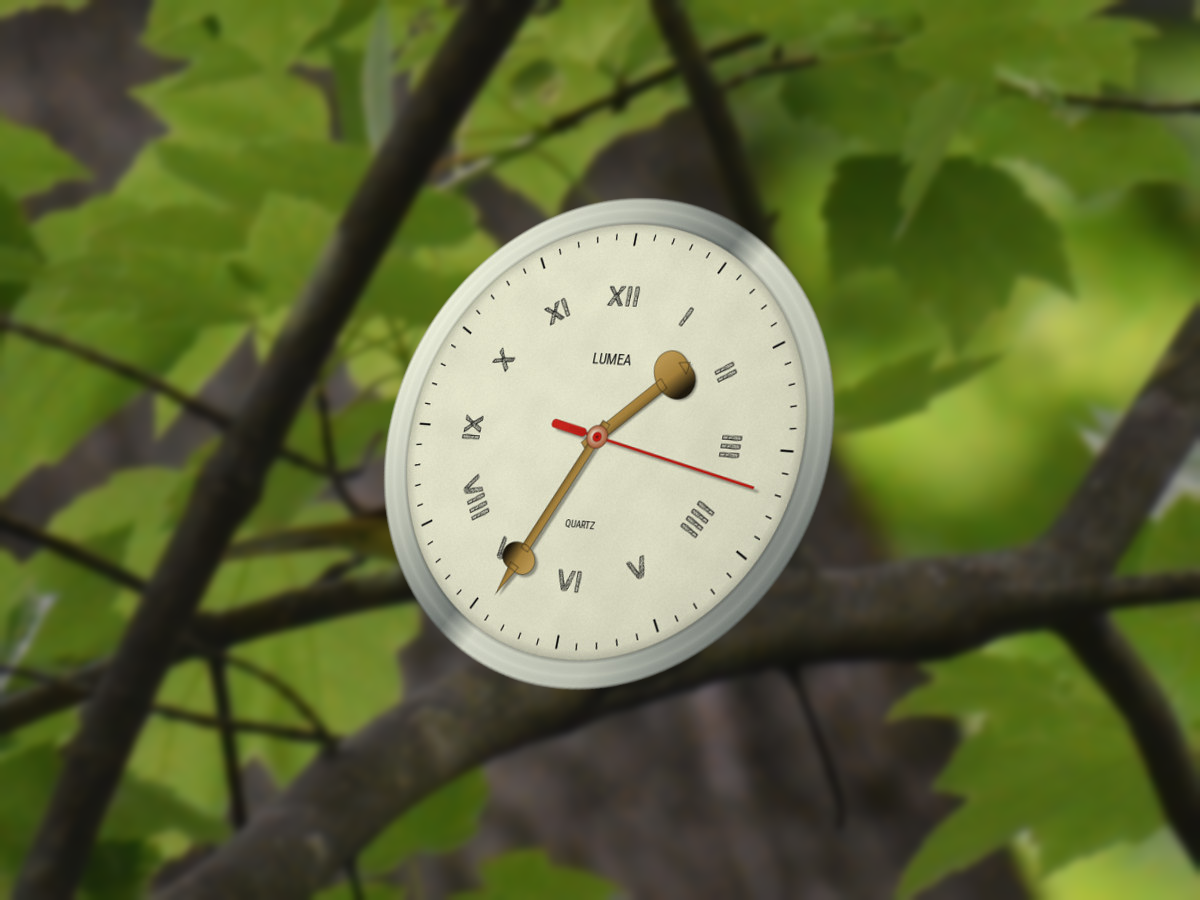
{"hour": 1, "minute": 34, "second": 17}
